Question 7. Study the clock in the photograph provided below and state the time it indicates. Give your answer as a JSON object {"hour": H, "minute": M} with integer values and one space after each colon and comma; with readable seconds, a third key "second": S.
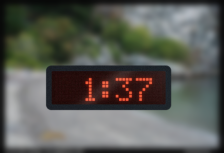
{"hour": 1, "minute": 37}
